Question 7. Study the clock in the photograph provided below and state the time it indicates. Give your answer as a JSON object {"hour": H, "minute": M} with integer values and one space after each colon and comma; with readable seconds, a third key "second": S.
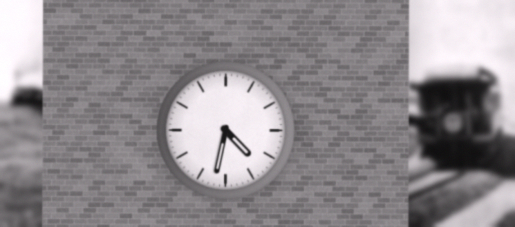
{"hour": 4, "minute": 32}
